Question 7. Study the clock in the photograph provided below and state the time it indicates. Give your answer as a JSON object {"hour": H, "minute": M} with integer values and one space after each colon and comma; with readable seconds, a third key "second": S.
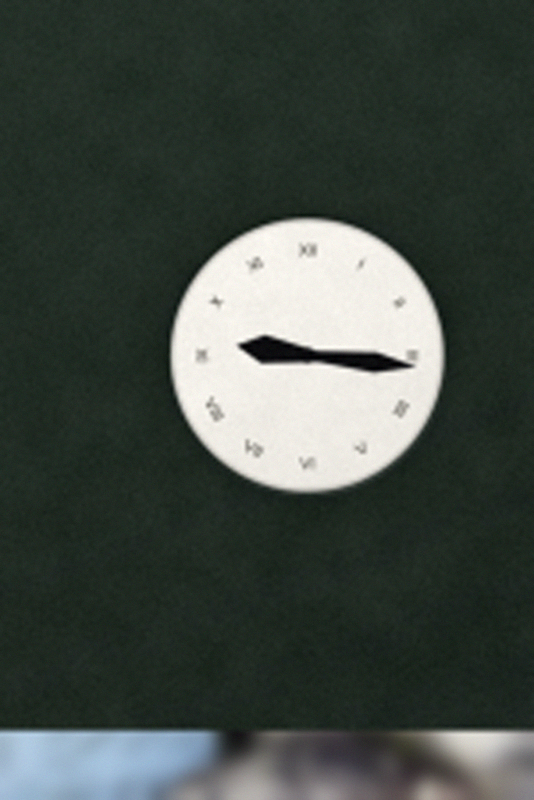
{"hour": 9, "minute": 16}
